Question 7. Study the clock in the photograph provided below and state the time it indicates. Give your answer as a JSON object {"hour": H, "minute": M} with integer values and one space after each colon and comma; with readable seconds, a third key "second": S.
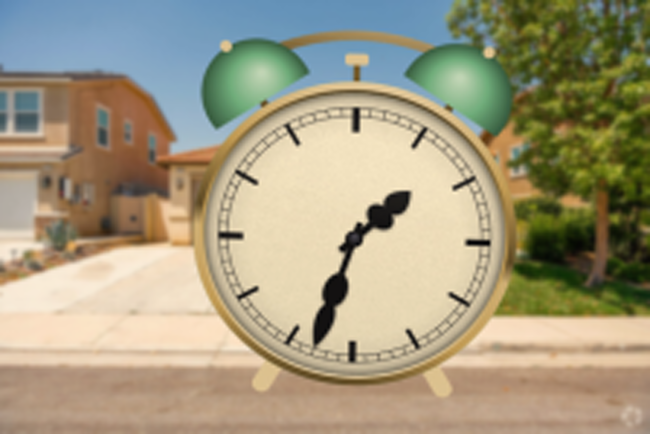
{"hour": 1, "minute": 33}
